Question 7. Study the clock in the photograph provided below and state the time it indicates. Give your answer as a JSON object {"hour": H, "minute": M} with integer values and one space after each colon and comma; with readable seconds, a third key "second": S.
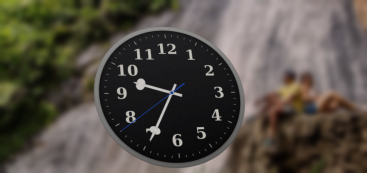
{"hour": 9, "minute": 34, "second": 39}
